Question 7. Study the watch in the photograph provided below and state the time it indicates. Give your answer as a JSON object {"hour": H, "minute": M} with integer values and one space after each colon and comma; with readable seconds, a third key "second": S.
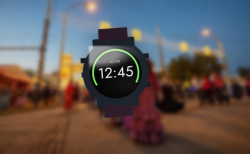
{"hour": 12, "minute": 45}
